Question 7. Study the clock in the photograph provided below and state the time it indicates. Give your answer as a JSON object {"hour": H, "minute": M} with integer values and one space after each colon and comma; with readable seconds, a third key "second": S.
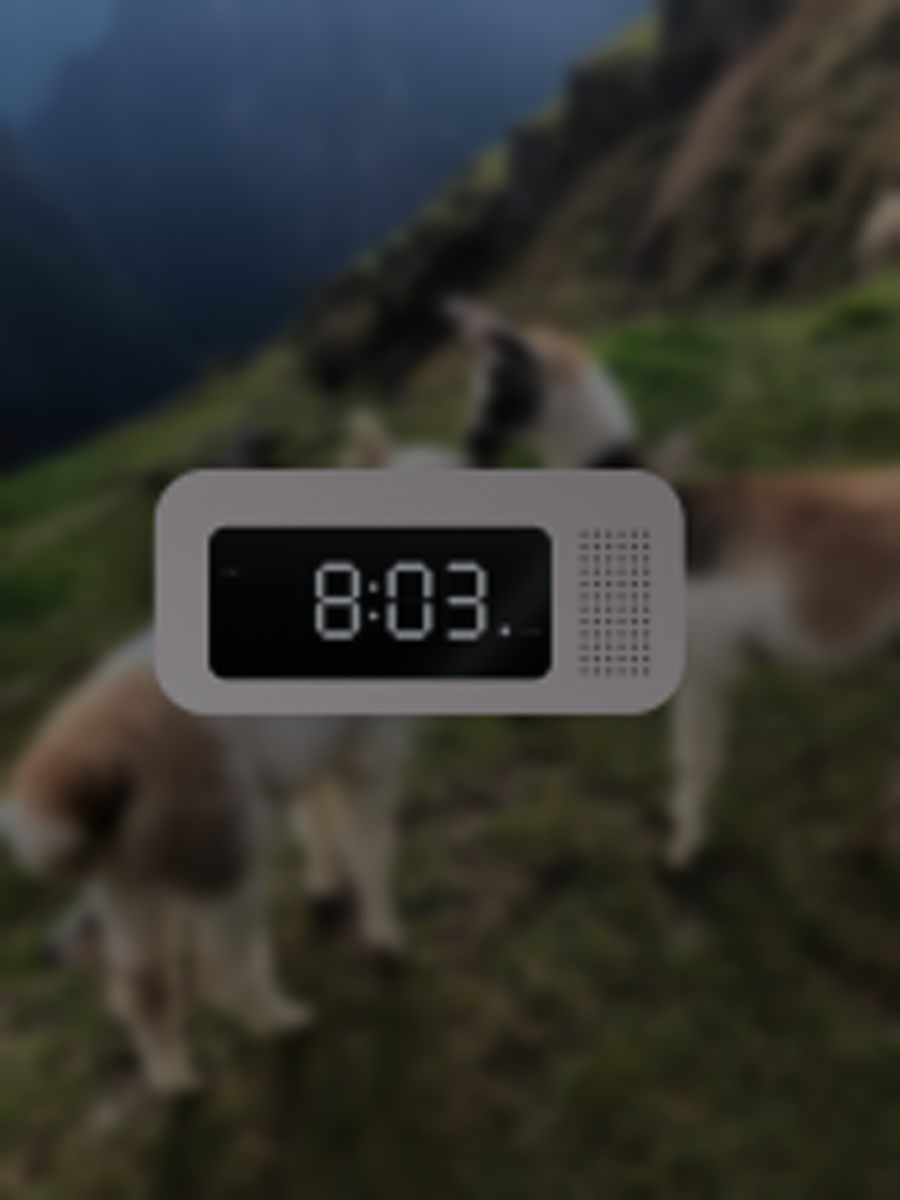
{"hour": 8, "minute": 3}
